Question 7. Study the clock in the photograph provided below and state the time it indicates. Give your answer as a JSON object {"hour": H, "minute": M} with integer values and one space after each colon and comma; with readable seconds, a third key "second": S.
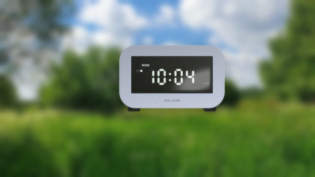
{"hour": 10, "minute": 4}
